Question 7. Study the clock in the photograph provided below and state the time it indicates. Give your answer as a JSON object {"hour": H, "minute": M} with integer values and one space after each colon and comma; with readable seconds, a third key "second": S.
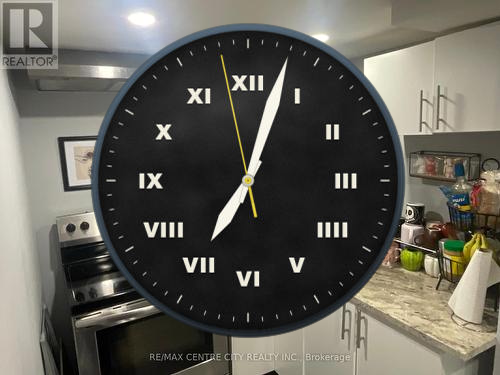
{"hour": 7, "minute": 2, "second": 58}
